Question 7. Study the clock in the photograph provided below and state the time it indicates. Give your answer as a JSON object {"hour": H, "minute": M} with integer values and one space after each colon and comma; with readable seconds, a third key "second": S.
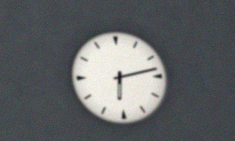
{"hour": 6, "minute": 13}
